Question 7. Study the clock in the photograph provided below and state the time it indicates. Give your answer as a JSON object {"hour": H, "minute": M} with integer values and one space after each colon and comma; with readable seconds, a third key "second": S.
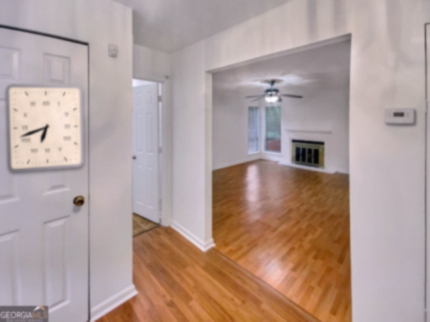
{"hour": 6, "minute": 42}
